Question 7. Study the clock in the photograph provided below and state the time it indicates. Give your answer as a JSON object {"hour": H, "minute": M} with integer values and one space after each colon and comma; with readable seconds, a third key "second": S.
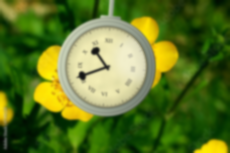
{"hour": 10, "minute": 41}
